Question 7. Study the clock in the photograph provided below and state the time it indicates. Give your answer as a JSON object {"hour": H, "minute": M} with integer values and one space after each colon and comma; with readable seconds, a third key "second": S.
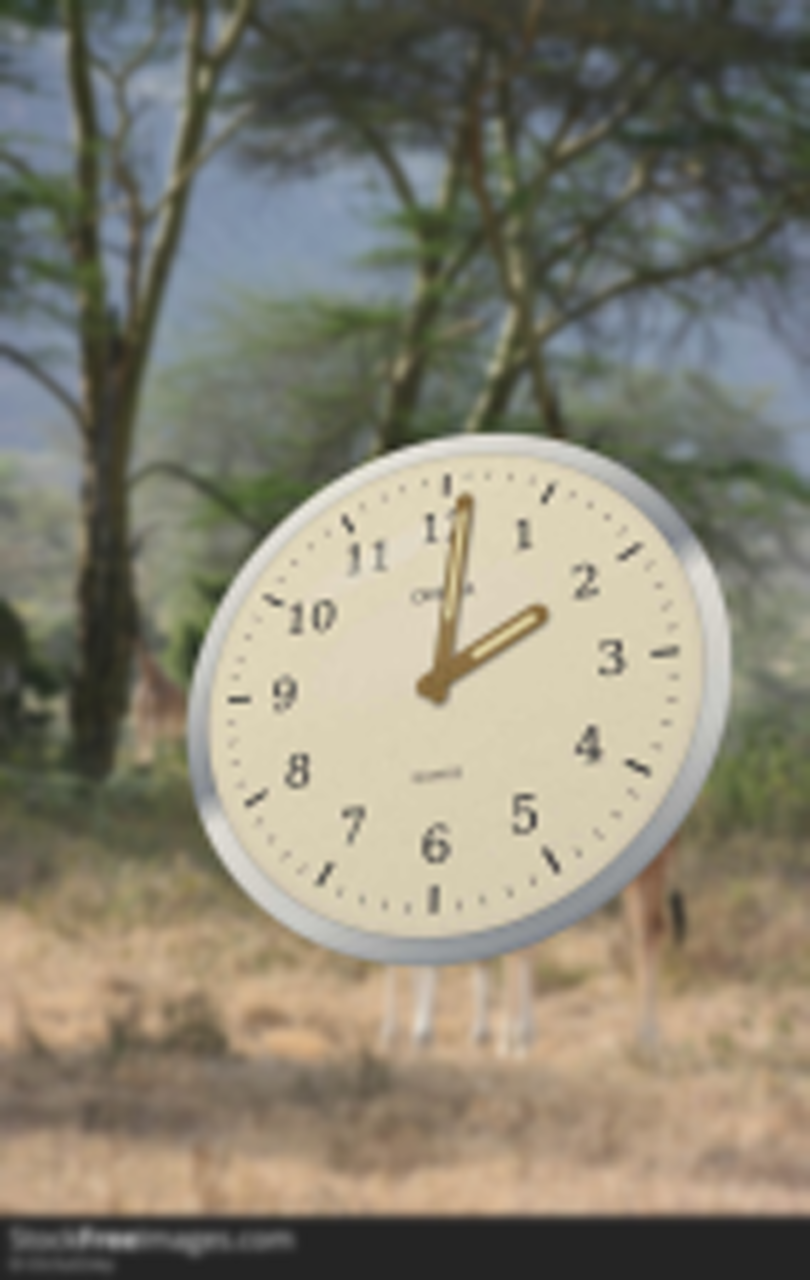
{"hour": 2, "minute": 1}
